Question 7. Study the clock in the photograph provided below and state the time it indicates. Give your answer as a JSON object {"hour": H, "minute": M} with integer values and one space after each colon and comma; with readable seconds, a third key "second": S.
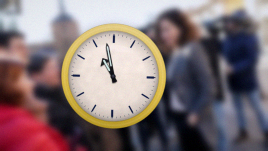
{"hour": 10, "minute": 58}
